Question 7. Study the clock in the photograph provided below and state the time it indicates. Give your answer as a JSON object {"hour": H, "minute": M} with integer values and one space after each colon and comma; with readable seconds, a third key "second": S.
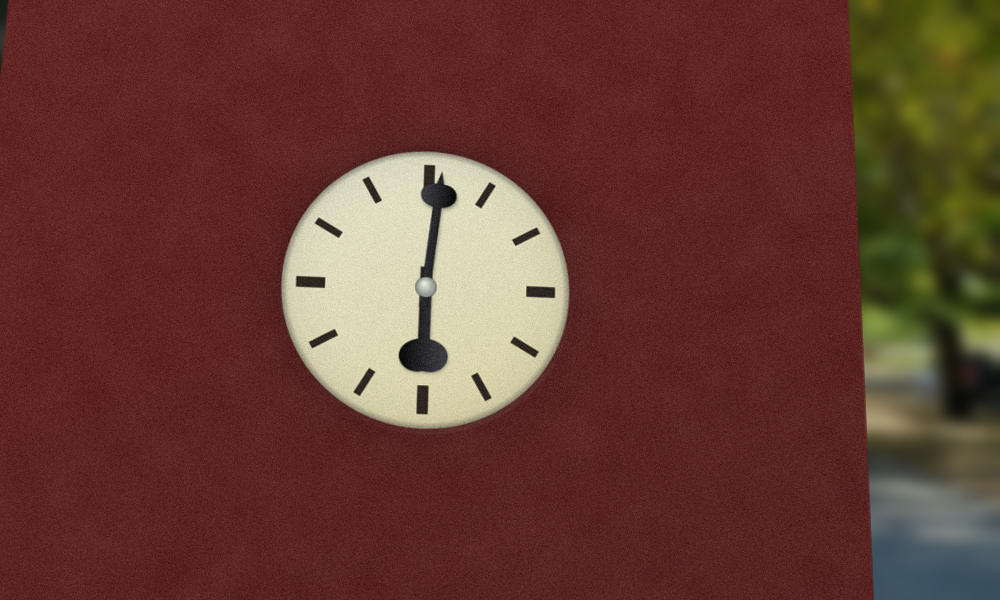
{"hour": 6, "minute": 1}
